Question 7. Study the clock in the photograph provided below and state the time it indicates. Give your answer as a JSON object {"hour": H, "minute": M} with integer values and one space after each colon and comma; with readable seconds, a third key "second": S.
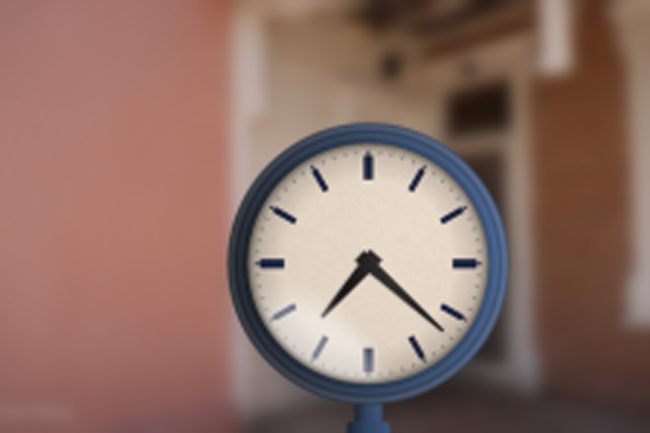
{"hour": 7, "minute": 22}
